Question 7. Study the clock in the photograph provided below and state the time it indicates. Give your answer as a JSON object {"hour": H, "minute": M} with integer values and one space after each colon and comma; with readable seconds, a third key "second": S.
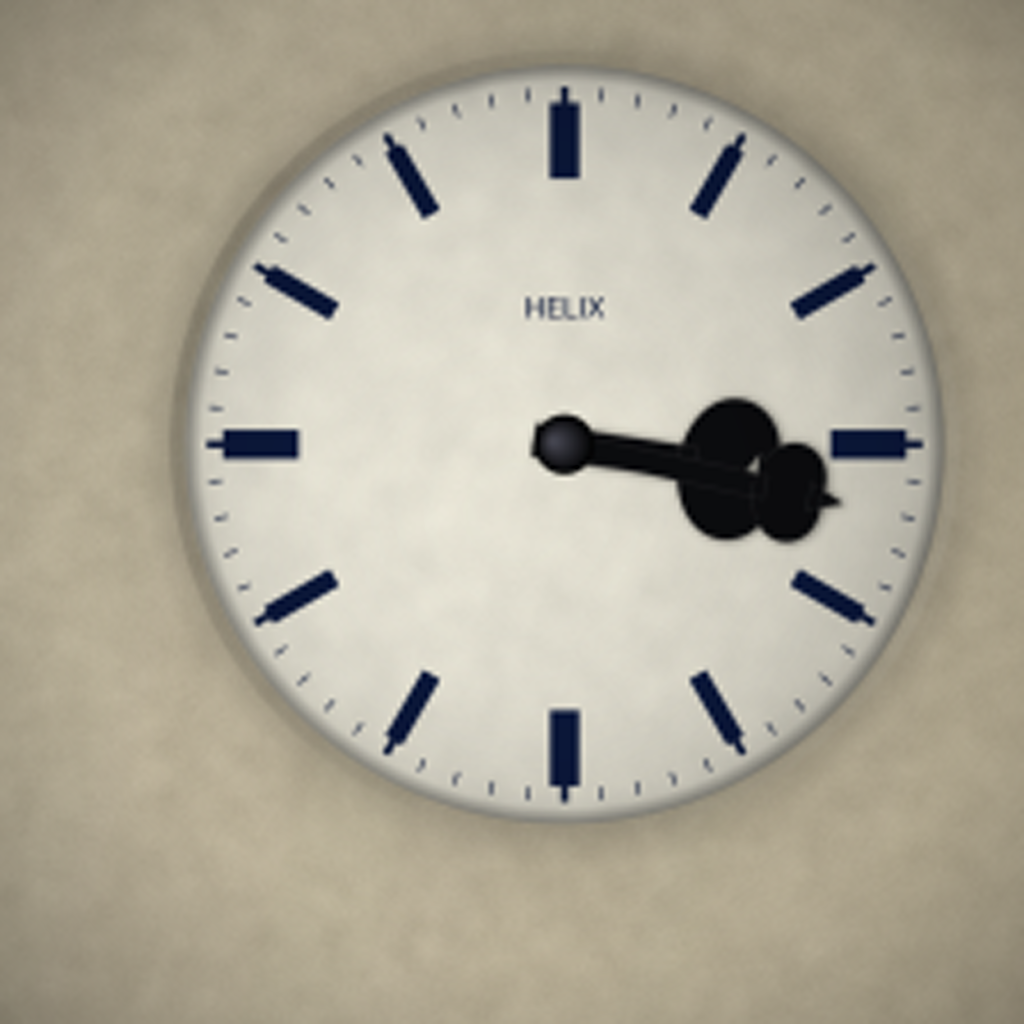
{"hour": 3, "minute": 17}
